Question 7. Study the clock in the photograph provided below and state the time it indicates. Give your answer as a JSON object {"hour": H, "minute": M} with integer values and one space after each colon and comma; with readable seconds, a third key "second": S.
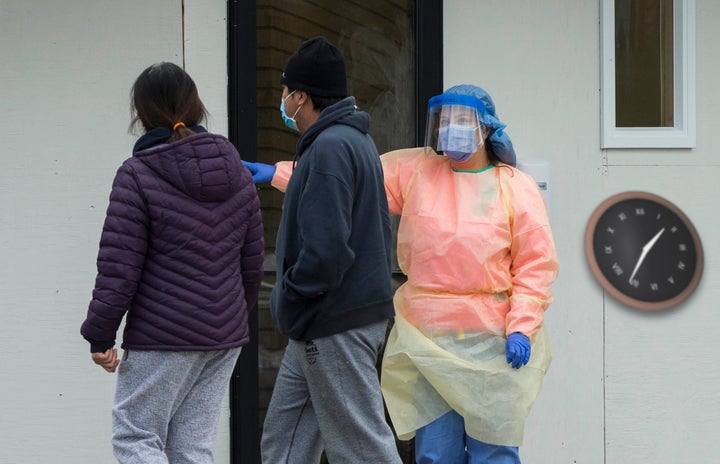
{"hour": 1, "minute": 36}
